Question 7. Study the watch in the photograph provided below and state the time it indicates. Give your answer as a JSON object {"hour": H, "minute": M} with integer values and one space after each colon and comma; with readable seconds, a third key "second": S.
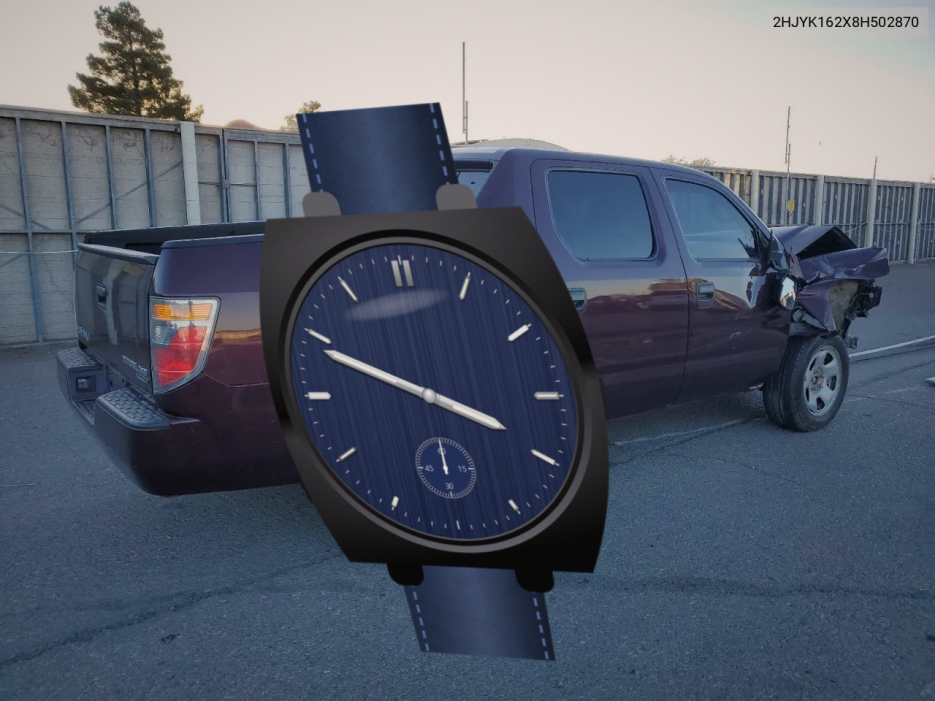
{"hour": 3, "minute": 49}
